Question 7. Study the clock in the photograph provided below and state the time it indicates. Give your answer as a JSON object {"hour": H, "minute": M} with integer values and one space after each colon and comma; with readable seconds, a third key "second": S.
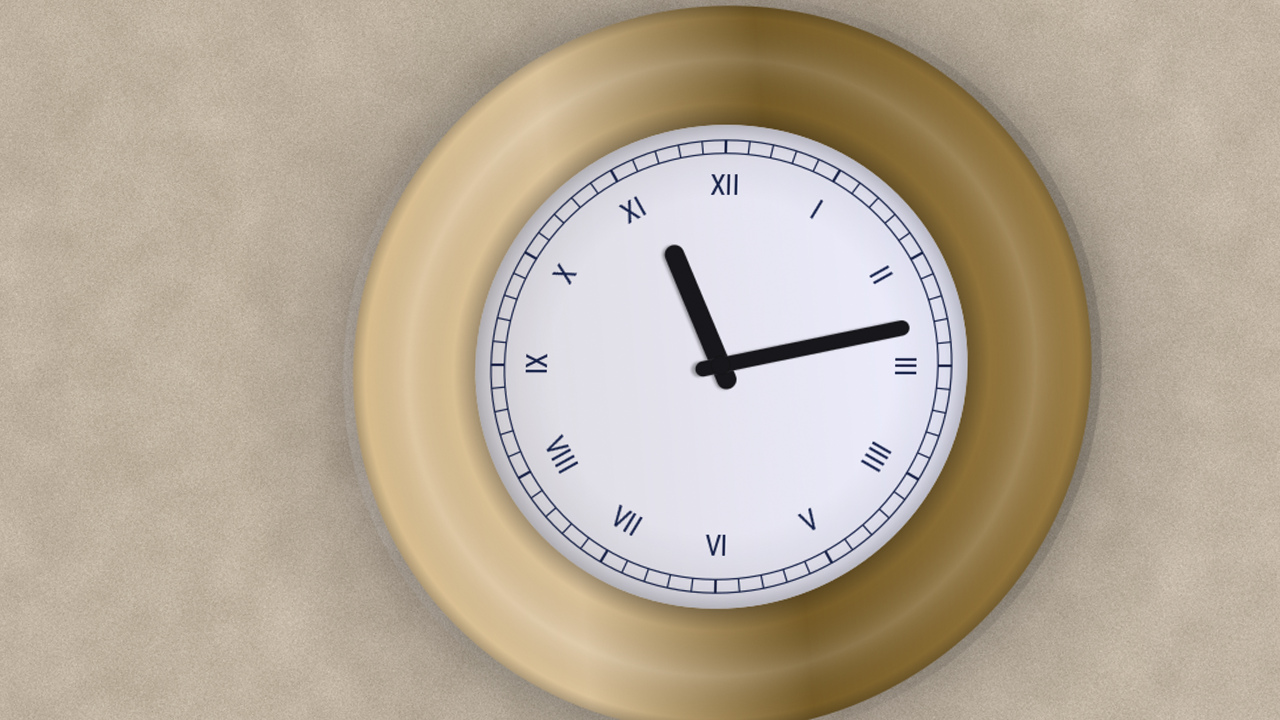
{"hour": 11, "minute": 13}
